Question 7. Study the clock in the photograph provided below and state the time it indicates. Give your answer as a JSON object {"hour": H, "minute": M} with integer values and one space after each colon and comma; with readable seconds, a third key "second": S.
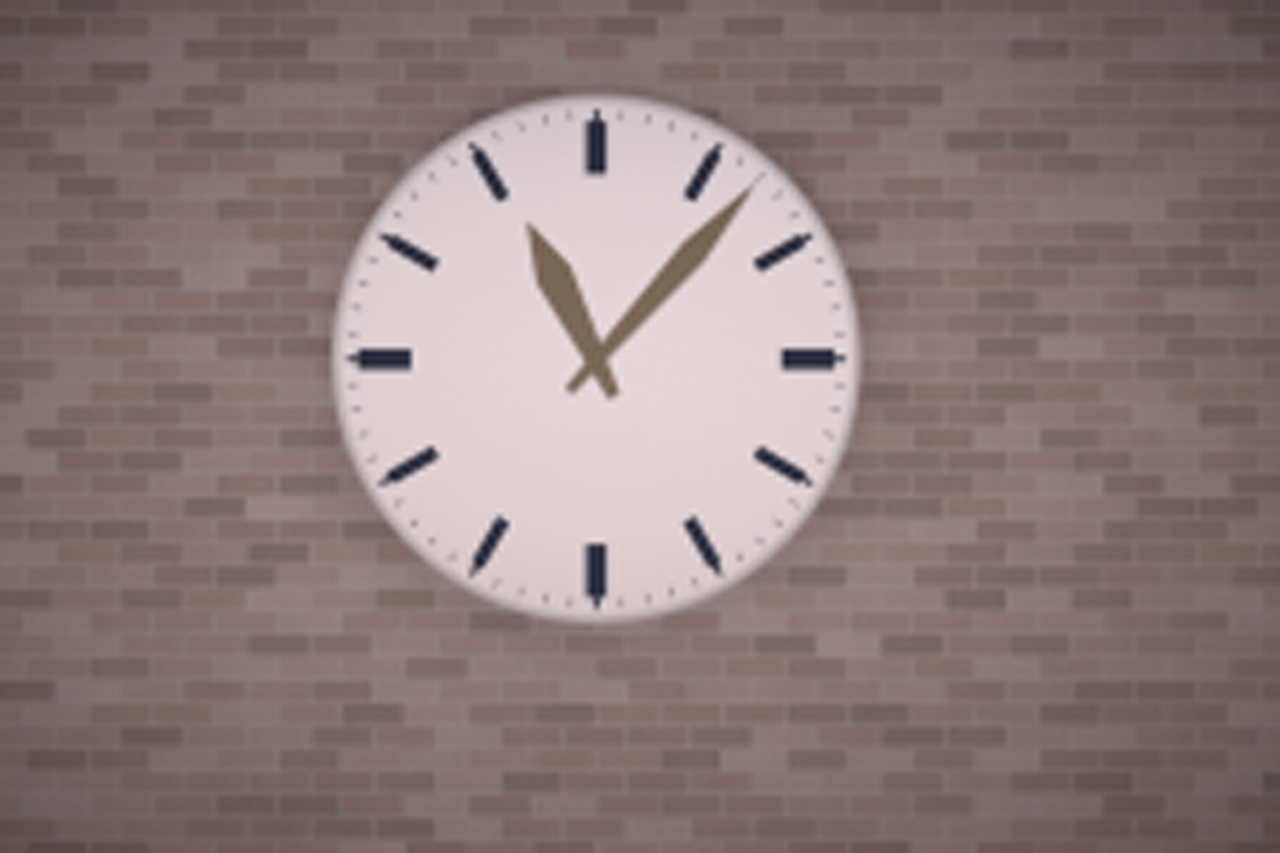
{"hour": 11, "minute": 7}
